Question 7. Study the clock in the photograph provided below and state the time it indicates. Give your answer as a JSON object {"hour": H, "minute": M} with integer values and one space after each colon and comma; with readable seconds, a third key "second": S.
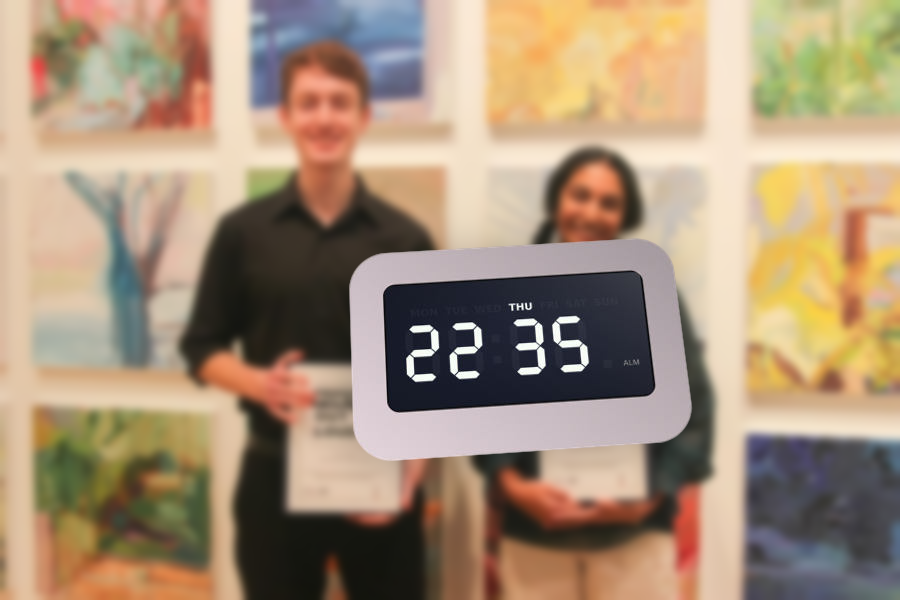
{"hour": 22, "minute": 35}
